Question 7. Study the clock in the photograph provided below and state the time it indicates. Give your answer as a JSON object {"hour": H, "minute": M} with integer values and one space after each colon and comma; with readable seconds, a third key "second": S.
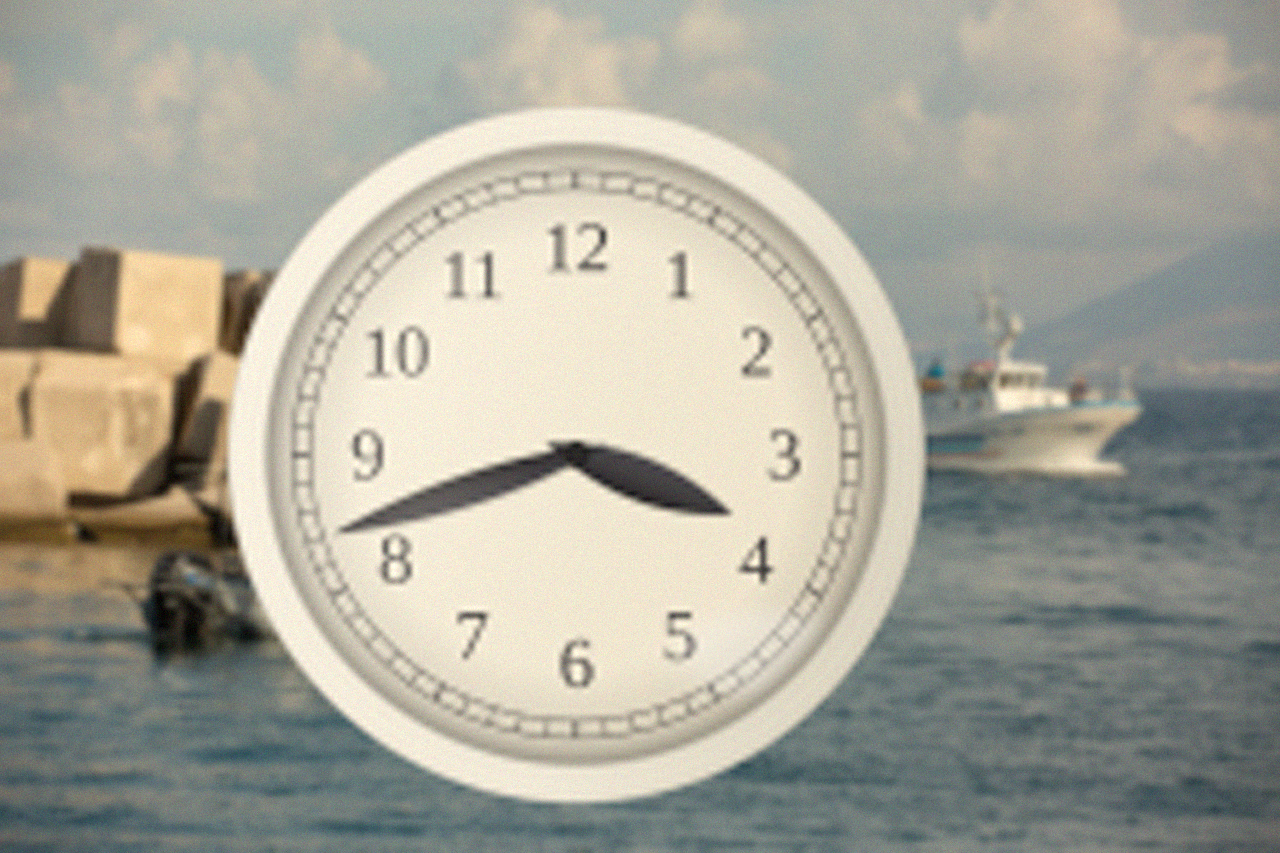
{"hour": 3, "minute": 42}
